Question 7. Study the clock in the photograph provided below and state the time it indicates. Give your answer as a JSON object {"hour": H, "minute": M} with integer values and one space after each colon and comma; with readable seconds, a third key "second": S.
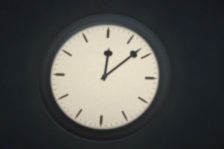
{"hour": 12, "minute": 8}
